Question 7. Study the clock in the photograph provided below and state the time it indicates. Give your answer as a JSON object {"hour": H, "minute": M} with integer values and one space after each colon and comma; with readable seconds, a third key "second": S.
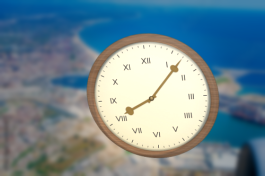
{"hour": 8, "minute": 7}
